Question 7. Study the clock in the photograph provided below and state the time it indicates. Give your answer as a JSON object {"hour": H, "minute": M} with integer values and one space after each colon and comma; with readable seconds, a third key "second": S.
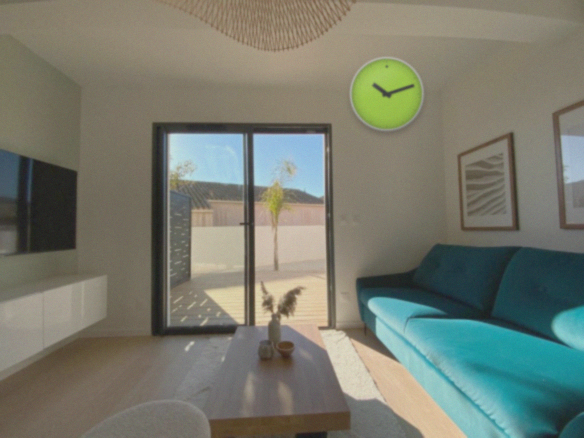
{"hour": 10, "minute": 12}
